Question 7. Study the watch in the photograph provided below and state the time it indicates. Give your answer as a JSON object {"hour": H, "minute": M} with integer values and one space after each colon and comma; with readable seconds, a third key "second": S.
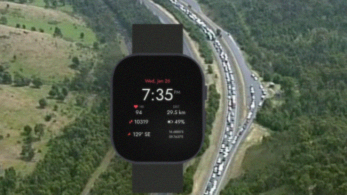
{"hour": 7, "minute": 35}
